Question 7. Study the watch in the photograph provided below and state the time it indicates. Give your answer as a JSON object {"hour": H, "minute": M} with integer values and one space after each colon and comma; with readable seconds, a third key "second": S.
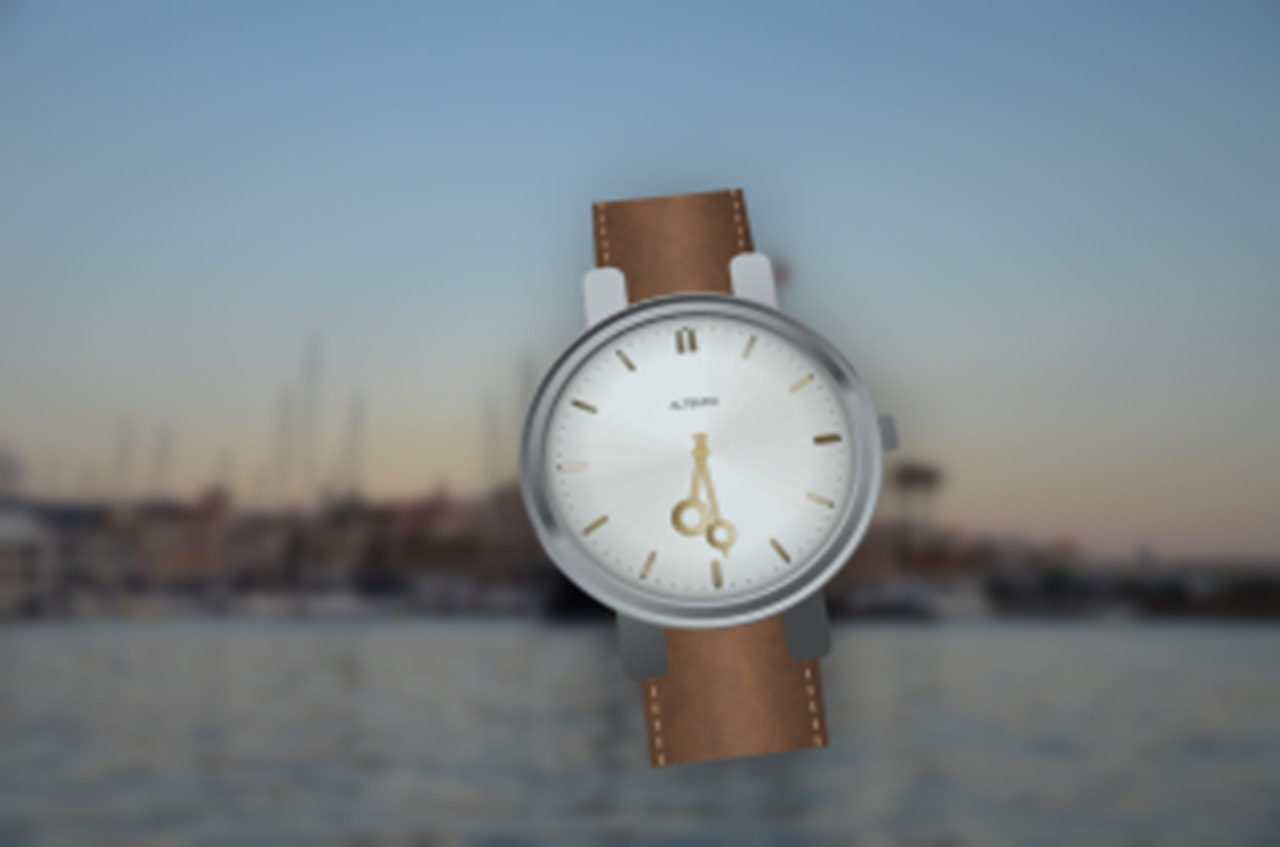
{"hour": 6, "minute": 29}
